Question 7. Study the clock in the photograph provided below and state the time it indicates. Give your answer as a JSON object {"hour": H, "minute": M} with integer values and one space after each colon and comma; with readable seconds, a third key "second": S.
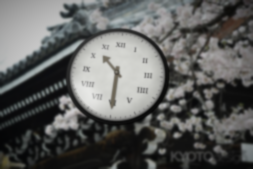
{"hour": 10, "minute": 30}
